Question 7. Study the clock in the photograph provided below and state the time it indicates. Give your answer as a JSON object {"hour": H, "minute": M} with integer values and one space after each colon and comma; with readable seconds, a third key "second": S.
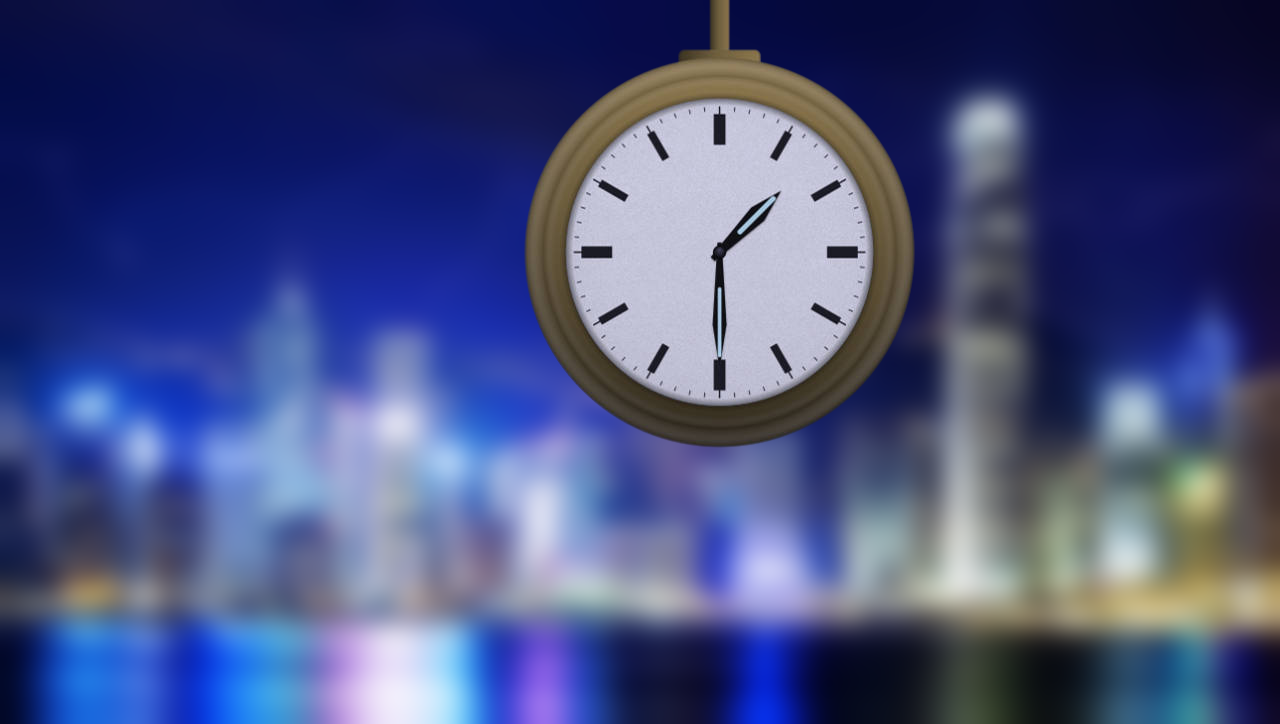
{"hour": 1, "minute": 30}
